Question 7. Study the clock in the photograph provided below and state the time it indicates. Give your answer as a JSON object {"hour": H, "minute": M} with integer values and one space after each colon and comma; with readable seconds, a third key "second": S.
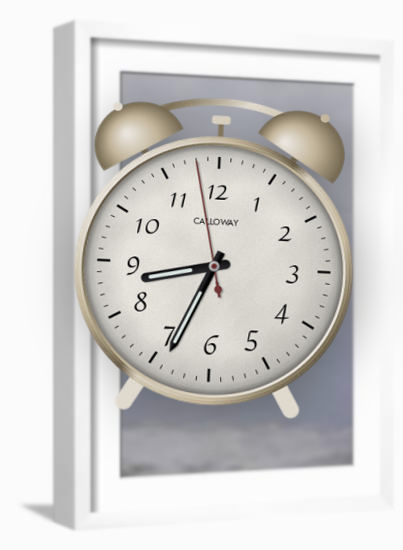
{"hour": 8, "minute": 33, "second": 58}
